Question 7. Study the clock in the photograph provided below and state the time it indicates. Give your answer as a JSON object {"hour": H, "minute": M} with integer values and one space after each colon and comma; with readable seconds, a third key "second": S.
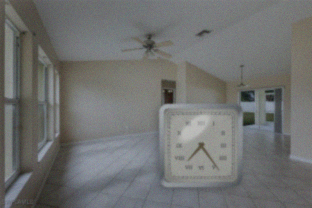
{"hour": 7, "minute": 24}
